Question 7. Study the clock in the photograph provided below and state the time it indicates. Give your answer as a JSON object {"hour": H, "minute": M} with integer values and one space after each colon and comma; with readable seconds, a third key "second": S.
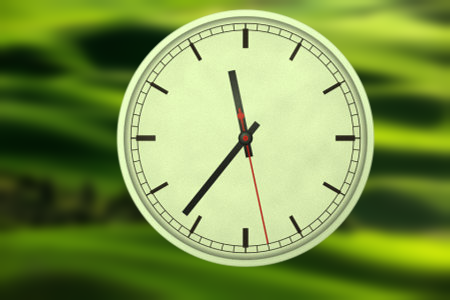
{"hour": 11, "minute": 36, "second": 28}
